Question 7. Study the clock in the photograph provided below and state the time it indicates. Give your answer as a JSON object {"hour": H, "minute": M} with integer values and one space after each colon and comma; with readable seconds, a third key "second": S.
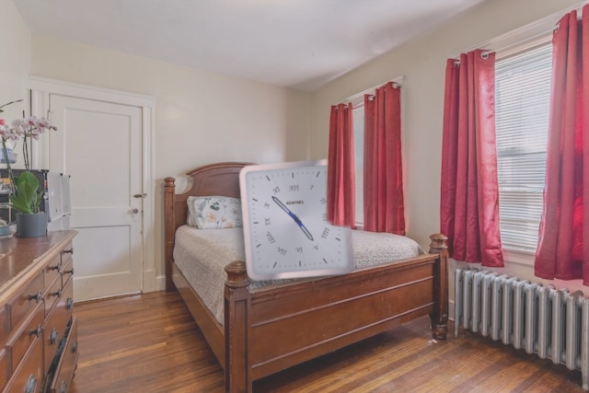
{"hour": 4, "minute": 53}
